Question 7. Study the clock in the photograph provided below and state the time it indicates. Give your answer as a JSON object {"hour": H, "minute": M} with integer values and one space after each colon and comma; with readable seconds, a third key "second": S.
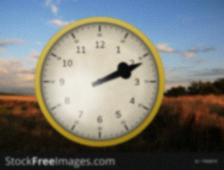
{"hour": 2, "minute": 11}
